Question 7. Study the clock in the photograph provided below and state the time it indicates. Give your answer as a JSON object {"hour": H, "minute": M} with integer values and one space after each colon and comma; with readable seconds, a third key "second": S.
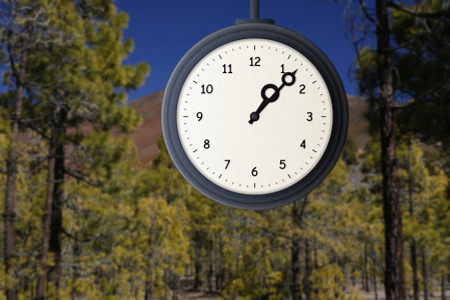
{"hour": 1, "minute": 7}
